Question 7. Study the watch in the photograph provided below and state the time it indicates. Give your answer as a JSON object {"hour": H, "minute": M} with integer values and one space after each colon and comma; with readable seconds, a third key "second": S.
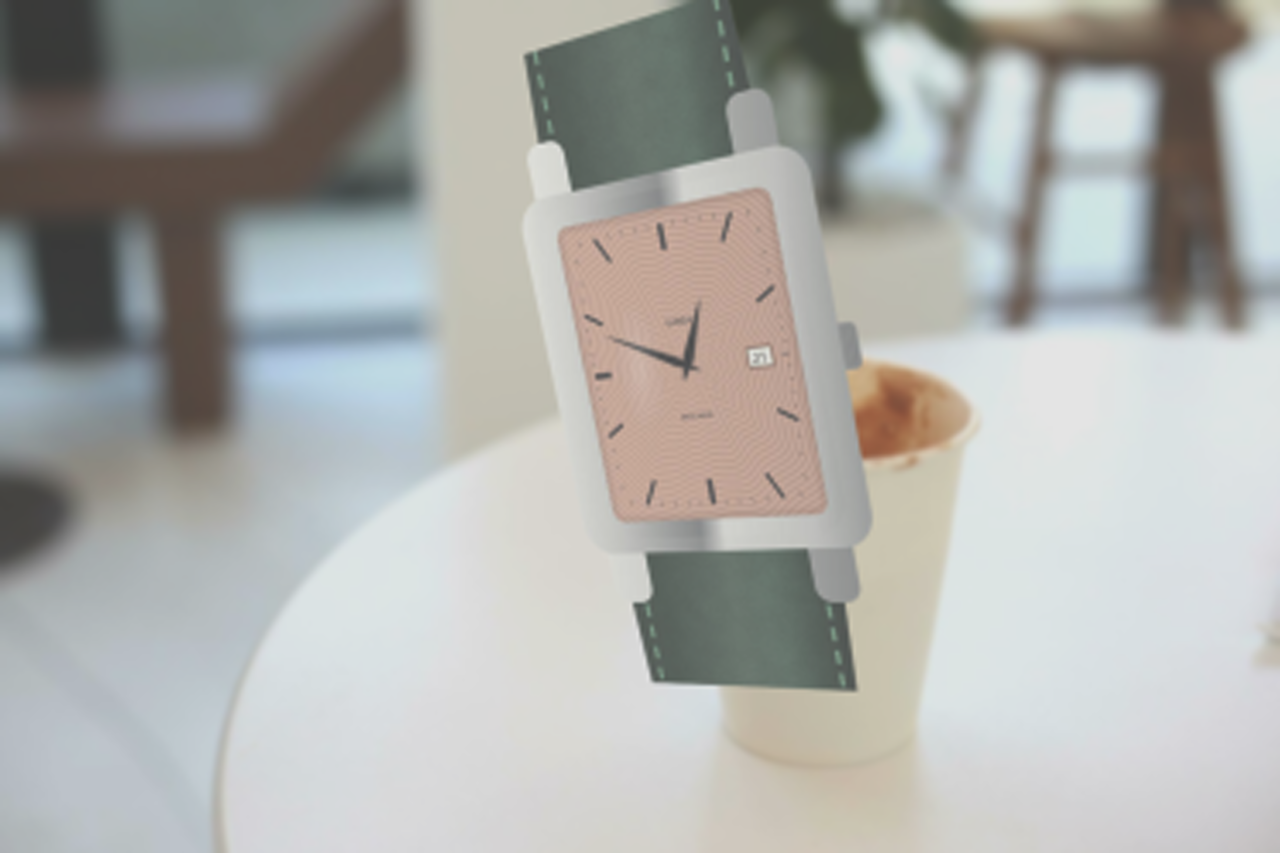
{"hour": 12, "minute": 49}
